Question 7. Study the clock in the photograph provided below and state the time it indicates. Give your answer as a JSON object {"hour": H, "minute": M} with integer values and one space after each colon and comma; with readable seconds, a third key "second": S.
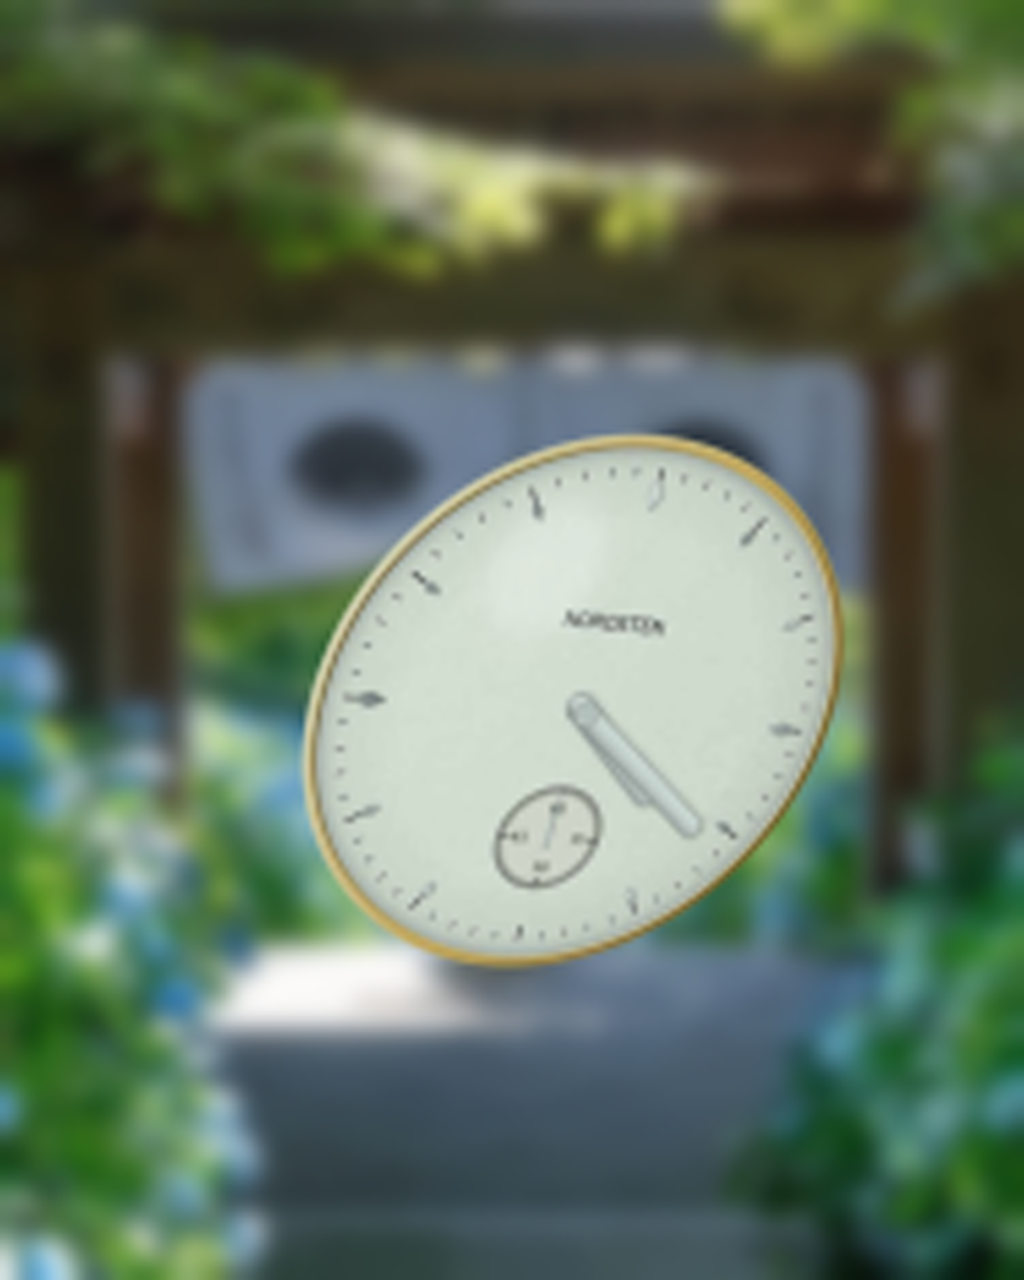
{"hour": 4, "minute": 21}
